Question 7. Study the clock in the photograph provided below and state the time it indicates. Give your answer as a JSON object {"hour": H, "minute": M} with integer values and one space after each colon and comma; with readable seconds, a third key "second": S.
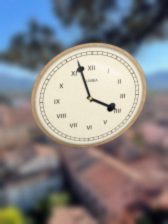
{"hour": 3, "minute": 57}
